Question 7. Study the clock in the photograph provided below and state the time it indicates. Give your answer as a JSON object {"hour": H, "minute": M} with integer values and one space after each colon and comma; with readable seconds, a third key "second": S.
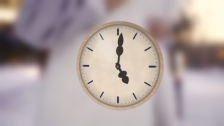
{"hour": 5, "minute": 1}
